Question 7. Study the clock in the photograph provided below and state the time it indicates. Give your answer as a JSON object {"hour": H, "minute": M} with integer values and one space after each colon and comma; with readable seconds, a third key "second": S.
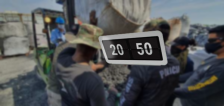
{"hour": 20, "minute": 50}
